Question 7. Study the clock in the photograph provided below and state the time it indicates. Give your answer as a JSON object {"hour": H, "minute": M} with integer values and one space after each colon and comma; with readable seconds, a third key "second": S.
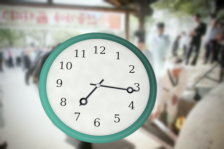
{"hour": 7, "minute": 16}
